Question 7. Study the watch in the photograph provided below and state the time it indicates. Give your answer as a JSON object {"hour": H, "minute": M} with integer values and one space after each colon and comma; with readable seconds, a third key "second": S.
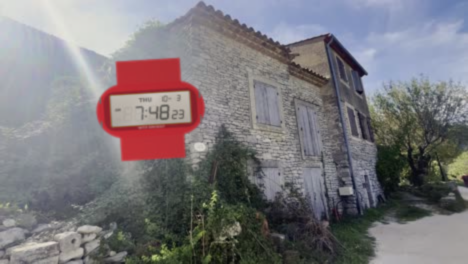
{"hour": 7, "minute": 48}
